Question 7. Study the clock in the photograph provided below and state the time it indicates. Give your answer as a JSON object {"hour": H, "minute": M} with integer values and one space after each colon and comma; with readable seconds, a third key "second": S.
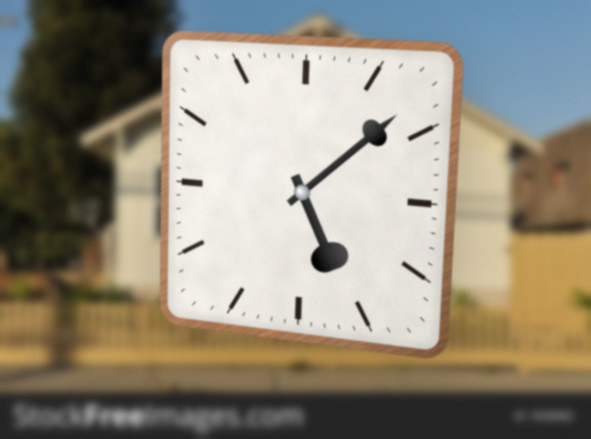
{"hour": 5, "minute": 8}
